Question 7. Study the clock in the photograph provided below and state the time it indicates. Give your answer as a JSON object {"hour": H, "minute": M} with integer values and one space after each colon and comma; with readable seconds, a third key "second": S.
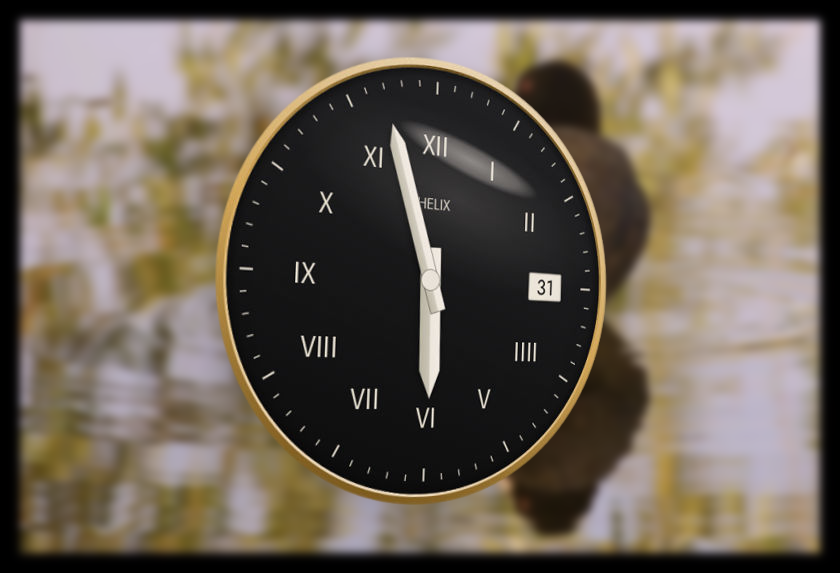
{"hour": 5, "minute": 57}
